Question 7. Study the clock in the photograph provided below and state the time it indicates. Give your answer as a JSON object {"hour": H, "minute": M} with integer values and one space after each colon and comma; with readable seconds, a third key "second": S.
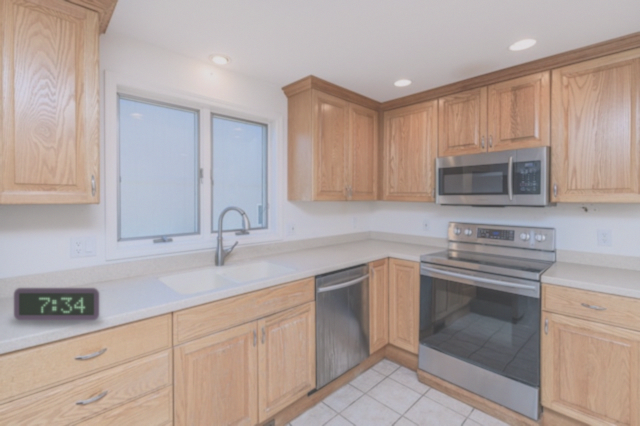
{"hour": 7, "minute": 34}
